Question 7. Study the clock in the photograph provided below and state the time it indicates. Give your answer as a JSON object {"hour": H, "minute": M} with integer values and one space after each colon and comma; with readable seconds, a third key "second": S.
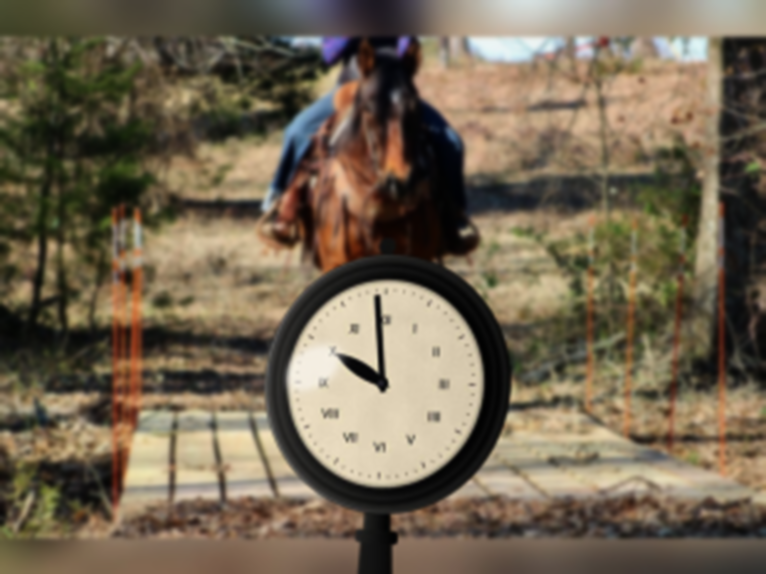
{"hour": 9, "minute": 59}
